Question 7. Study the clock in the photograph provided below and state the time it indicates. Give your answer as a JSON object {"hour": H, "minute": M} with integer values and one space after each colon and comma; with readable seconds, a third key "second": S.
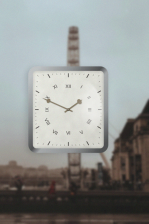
{"hour": 1, "minute": 49}
